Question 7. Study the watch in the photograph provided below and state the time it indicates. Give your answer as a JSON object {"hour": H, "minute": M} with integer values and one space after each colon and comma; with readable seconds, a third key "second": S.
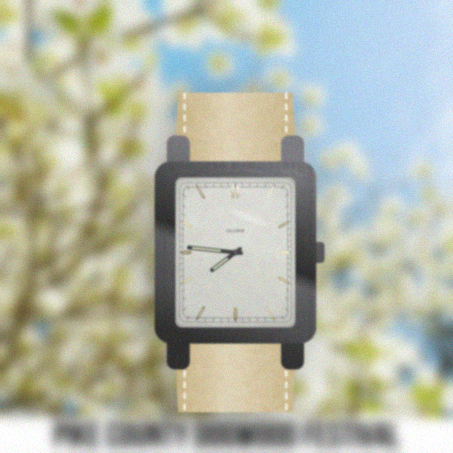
{"hour": 7, "minute": 46}
